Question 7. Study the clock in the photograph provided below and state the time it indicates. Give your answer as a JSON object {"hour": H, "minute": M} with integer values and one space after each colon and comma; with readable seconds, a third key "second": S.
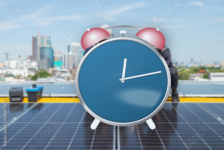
{"hour": 12, "minute": 13}
